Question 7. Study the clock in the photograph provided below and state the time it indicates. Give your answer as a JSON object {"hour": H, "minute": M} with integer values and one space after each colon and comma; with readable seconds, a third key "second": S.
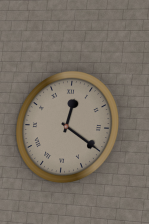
{"hour": 12, "minute": 20}
